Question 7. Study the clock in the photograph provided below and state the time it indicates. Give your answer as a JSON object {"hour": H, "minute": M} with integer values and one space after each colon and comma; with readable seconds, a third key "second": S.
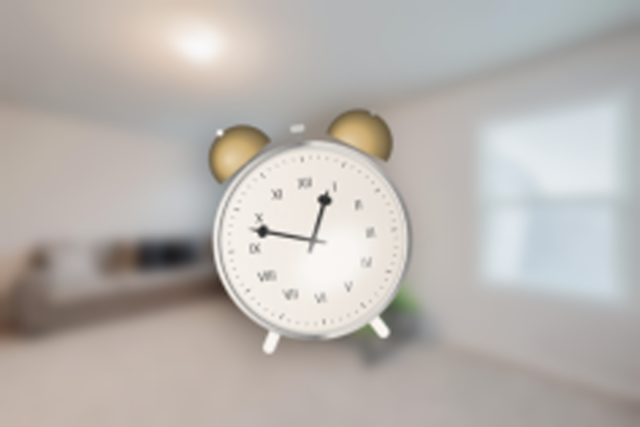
{"hour": 12, "minute": 48}
